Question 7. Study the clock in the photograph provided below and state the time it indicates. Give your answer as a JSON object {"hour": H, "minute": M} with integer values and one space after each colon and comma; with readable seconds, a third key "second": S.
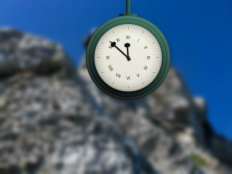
{"hour": 11, "minute": 52}
